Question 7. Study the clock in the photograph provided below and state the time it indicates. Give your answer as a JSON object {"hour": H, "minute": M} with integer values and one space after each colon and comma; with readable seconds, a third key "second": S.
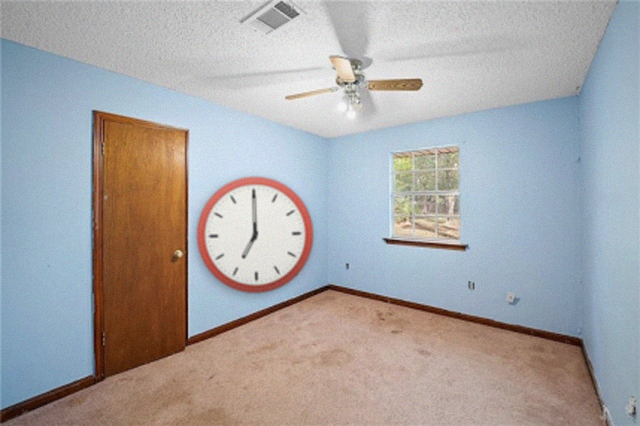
{"hour": 7, "minute": 0}
